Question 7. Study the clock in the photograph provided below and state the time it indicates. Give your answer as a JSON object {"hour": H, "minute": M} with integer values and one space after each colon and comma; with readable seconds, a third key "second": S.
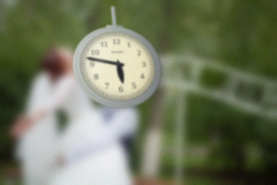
{"hour": 5, "minute": 47}
